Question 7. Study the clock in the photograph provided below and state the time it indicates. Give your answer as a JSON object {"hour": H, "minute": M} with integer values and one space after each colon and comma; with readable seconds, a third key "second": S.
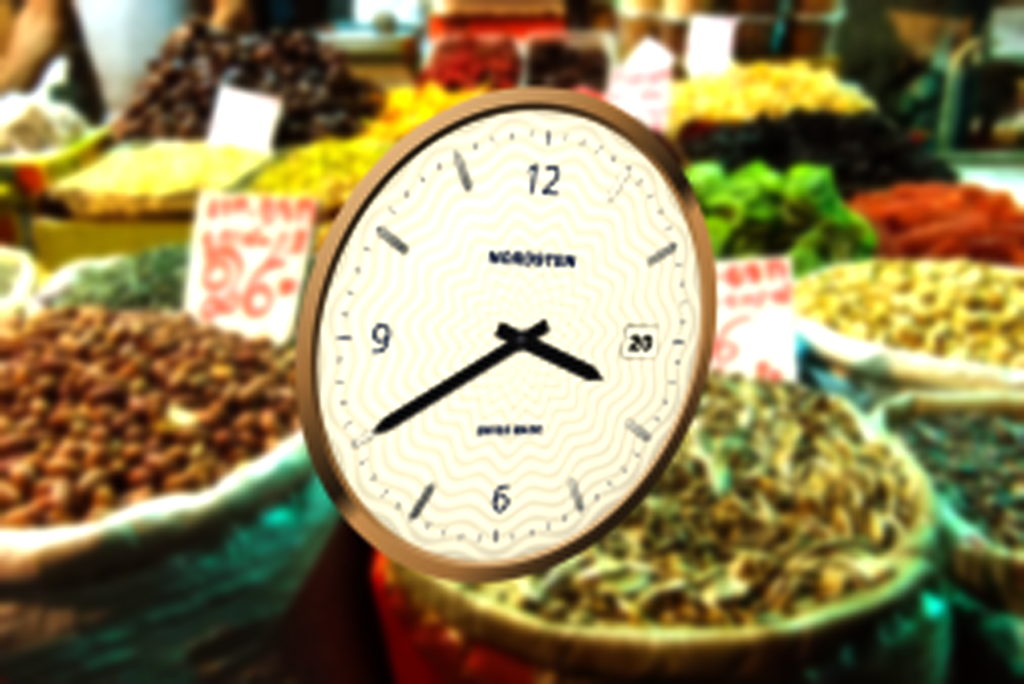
{"hour": 3, "minute": 40}
